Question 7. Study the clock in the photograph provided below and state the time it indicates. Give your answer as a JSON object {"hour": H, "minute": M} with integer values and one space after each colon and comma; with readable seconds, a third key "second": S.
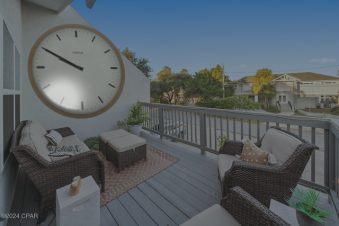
{"hour": 9, "minute": 50}
